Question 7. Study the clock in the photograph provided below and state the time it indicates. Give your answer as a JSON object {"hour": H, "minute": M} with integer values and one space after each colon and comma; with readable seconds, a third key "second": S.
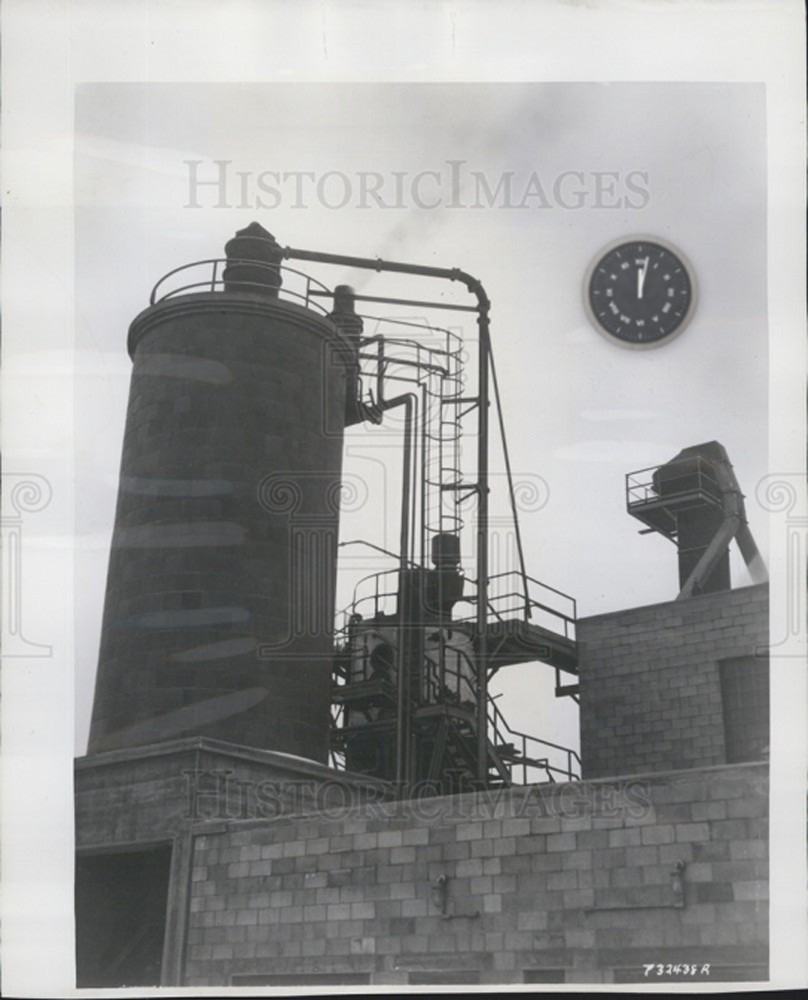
{"hour": 12, "minute": 2}
